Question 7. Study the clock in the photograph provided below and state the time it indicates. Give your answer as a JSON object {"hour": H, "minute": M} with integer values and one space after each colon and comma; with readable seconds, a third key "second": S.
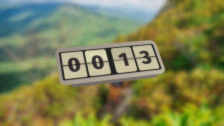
{"hour": 0, "minute": 13}
